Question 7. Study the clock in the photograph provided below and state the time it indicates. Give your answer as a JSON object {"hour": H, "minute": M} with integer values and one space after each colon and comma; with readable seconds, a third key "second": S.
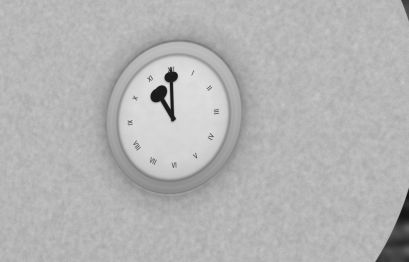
{"hour": 11, "minute": 0}
